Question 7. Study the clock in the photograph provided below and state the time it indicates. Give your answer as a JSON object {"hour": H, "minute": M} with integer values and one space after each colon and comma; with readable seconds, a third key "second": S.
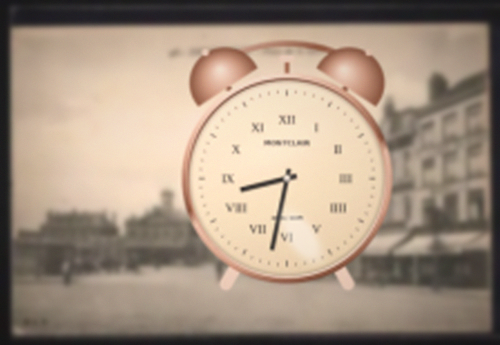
{"hour": 8, "minute": 32}
